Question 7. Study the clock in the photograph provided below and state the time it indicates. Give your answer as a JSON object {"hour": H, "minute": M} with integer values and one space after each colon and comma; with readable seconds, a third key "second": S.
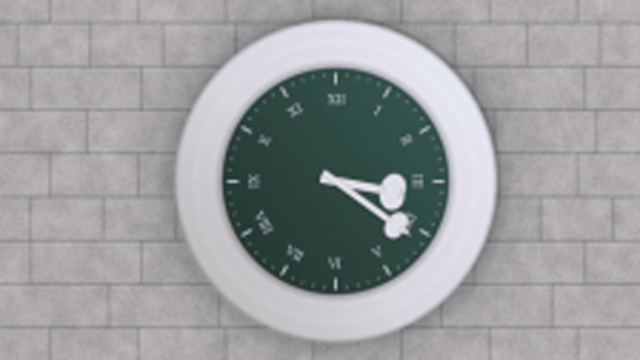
{"hour": 3, "minute": 21}
